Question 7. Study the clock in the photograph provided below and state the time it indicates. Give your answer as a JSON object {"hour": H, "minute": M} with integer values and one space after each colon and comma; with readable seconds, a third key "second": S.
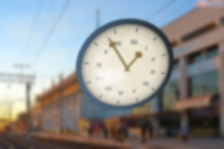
{"hour": 12, "minute": 53}
